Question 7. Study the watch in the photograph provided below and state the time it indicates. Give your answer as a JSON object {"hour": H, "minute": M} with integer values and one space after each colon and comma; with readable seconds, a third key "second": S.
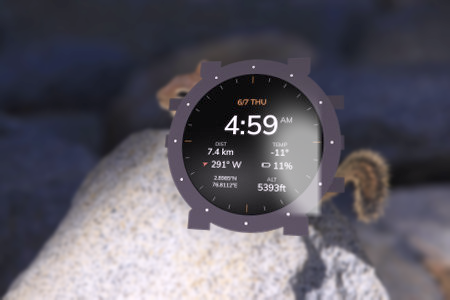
{"hour": 4, "minute": 59}
